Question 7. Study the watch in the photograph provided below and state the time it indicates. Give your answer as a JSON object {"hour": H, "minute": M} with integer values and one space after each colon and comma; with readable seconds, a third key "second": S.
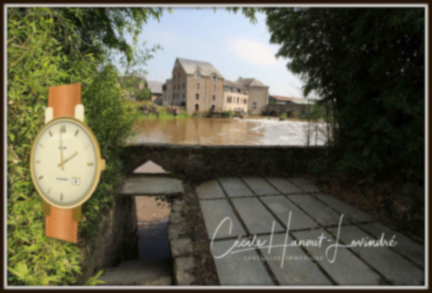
{"hour": 1, "minute": 59}
